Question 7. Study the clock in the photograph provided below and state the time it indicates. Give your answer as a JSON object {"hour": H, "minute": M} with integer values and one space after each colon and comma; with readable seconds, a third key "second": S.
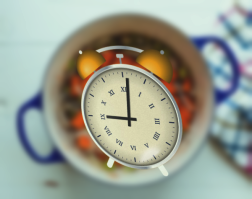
{"hour": 9, "minute": 1}
